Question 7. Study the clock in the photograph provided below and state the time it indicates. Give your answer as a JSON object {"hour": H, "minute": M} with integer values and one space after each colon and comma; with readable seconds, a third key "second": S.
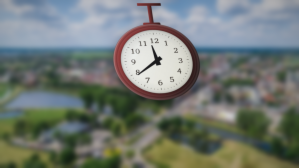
{"hour": 11, "minute": 39}
